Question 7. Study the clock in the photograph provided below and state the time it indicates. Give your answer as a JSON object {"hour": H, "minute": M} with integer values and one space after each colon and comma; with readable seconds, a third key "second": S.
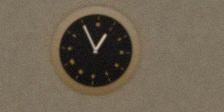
{"hour": 12, "minute": 55}
